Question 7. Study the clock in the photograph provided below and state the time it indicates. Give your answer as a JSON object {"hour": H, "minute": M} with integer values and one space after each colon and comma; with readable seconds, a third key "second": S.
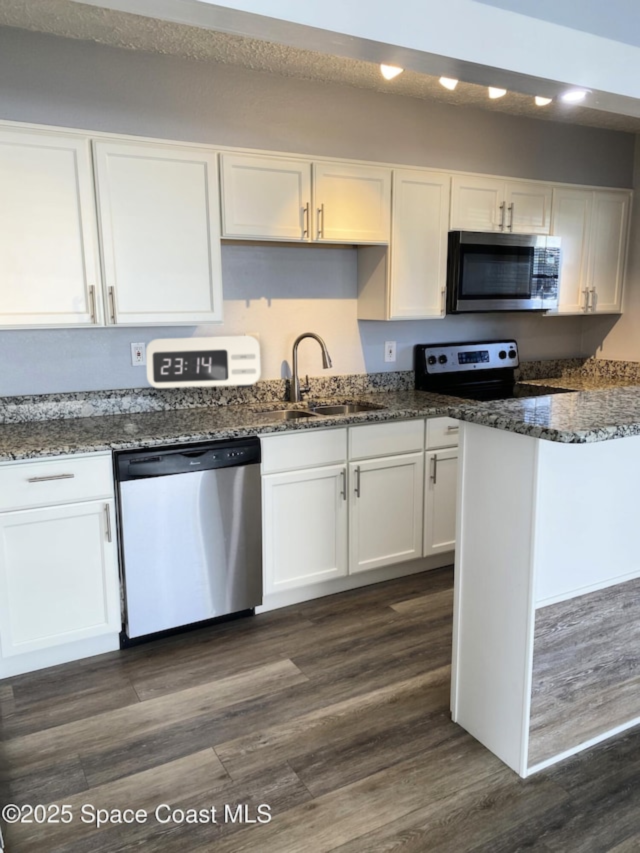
{"hour": 23, "minute": 14}
